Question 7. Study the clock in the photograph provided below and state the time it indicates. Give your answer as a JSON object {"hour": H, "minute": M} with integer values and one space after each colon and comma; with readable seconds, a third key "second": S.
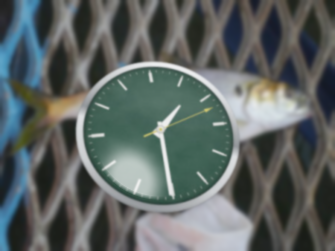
{"hour": 1, "minute": 30, "second": 12}
